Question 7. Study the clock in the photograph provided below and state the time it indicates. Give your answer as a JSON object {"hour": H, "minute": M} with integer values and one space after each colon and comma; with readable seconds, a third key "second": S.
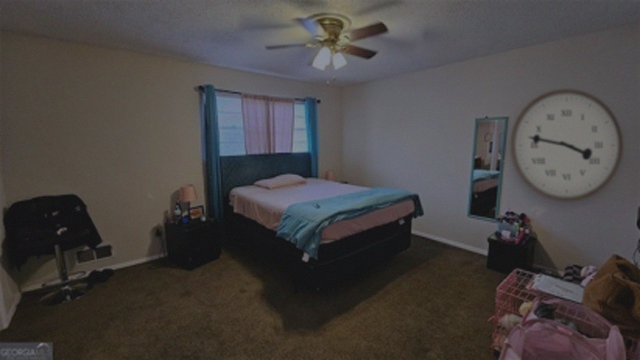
{"hour": 3, "minute": 47}
